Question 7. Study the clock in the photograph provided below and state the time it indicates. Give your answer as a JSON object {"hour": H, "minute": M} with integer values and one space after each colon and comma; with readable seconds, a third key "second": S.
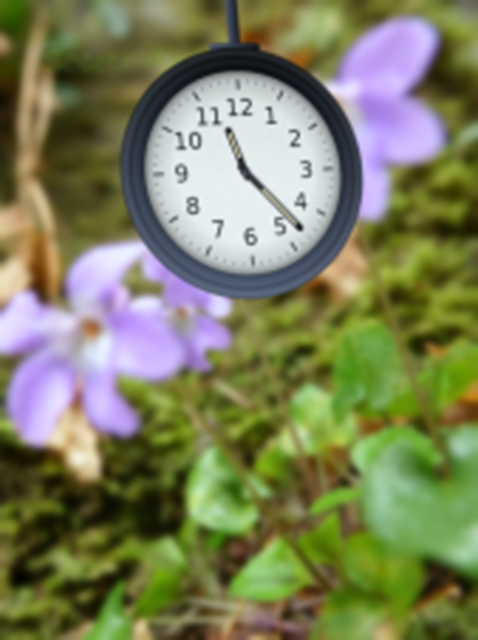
{"hour": 11, "minute": 23}
